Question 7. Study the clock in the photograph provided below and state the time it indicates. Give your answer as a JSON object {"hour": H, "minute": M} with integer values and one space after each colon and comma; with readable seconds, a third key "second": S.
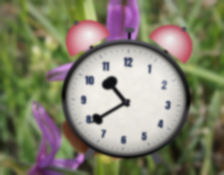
{"hour": 10, "minute": 39}
